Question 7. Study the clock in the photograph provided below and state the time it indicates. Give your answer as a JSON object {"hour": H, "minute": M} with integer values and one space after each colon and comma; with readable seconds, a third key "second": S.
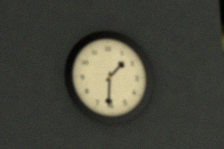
{"hour": 1, "minute": 31}
